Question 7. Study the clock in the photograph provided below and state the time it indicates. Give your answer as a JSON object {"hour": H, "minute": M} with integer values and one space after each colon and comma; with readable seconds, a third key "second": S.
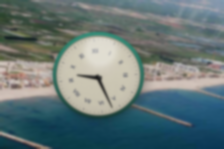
{"hour": 9, "minute": 27}
